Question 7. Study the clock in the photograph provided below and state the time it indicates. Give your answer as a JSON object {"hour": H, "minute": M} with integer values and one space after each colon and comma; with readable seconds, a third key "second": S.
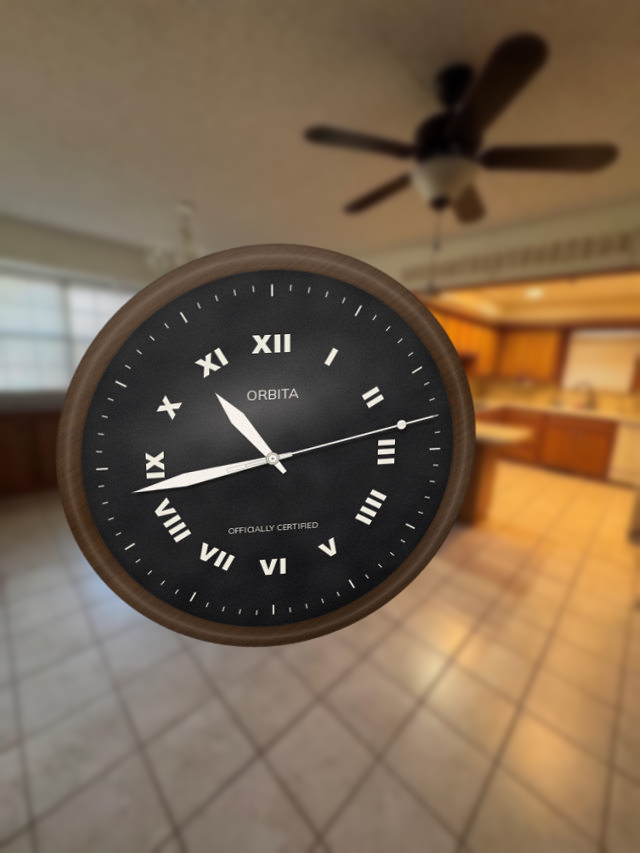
{"hour": 10, "minute": 43, "second": 13}
